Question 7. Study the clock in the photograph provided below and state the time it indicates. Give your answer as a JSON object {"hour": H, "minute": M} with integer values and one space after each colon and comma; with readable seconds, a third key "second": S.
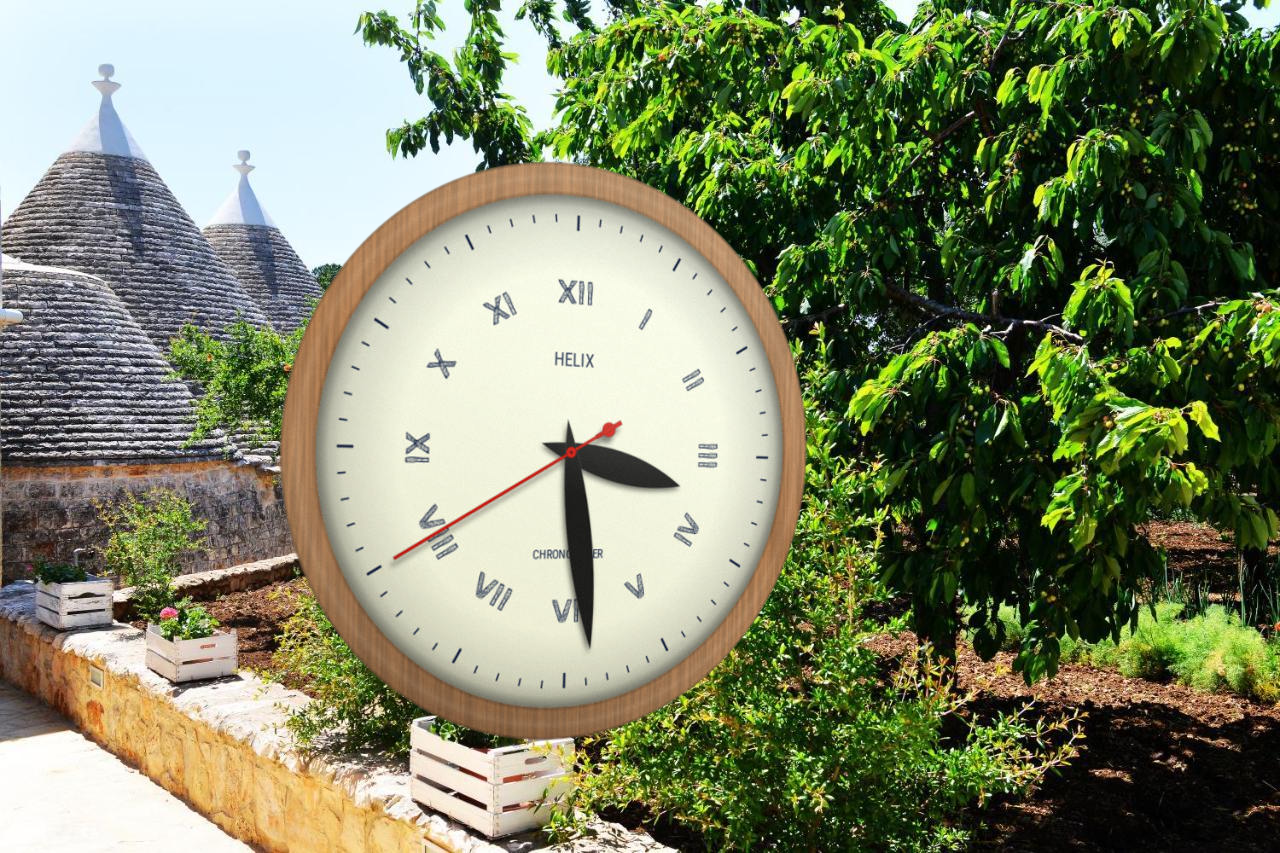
{"hour": 3, "minute": 28, "second": 40}
